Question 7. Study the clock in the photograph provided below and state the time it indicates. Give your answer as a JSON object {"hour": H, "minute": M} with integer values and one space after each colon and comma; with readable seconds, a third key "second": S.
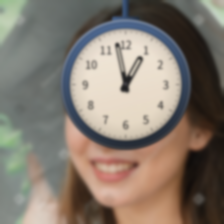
{"hour": 12, "minute": 58}
